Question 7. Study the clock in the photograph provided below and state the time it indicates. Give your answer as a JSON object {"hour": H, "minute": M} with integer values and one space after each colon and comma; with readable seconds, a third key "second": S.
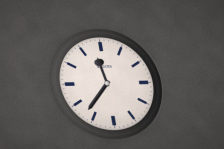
{"hour": 11, "minute": 37}
